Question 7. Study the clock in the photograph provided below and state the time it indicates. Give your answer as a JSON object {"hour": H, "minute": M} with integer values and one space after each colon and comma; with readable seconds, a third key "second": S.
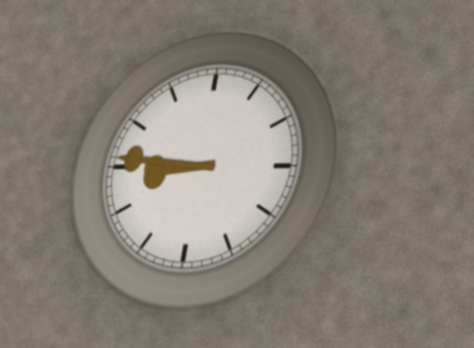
{"hour": 8, "minute": 46}
